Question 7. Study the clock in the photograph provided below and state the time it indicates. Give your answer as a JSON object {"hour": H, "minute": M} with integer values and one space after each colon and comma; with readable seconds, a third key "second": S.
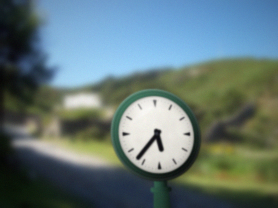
{"hour": 5, "minute": 37}
